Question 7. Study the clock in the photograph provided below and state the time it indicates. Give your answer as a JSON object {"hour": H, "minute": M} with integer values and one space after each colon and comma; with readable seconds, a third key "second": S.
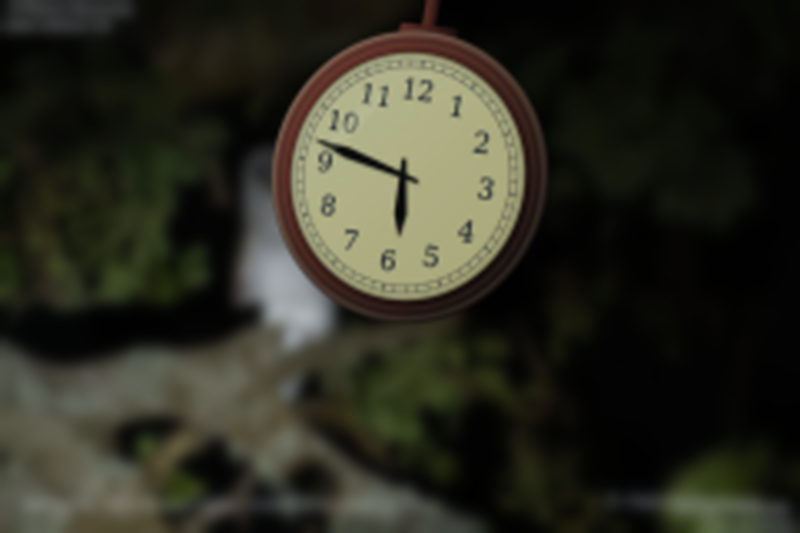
{"hour": 5, "minute": 47}
